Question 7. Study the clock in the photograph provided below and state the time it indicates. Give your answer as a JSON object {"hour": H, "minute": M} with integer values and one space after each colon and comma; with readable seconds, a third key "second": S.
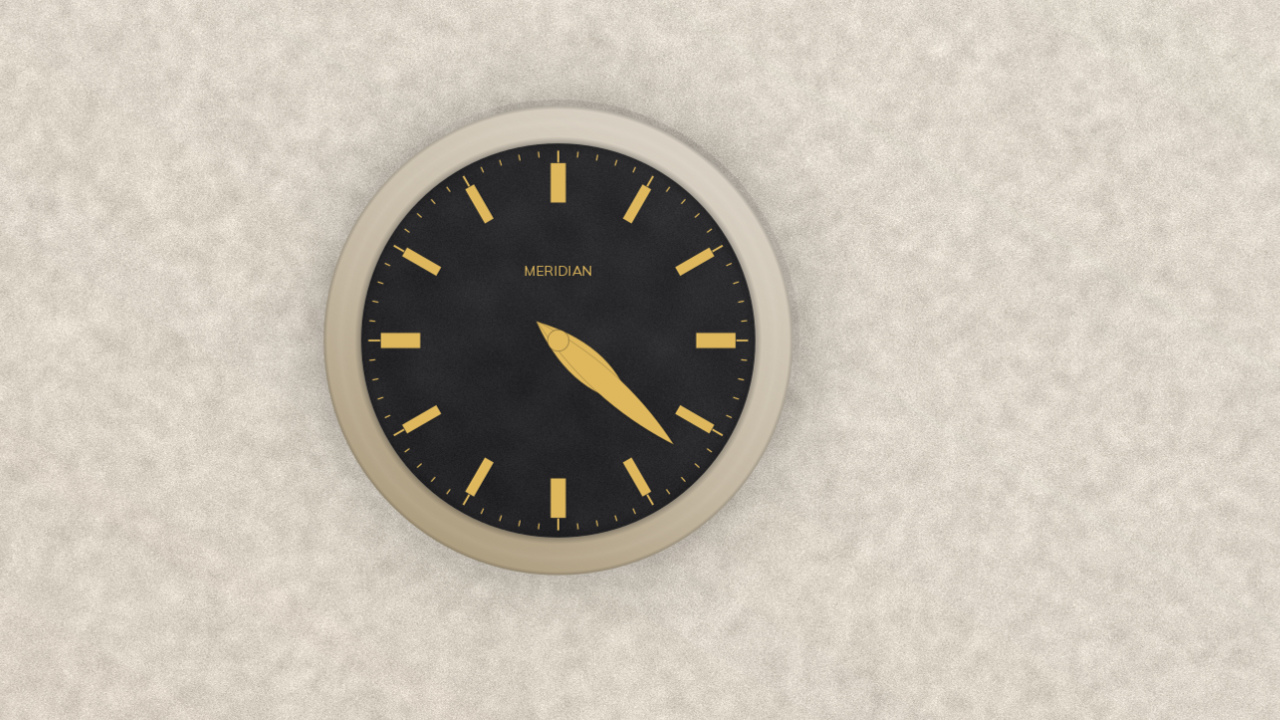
{"hour": 4, "minute": 22}
